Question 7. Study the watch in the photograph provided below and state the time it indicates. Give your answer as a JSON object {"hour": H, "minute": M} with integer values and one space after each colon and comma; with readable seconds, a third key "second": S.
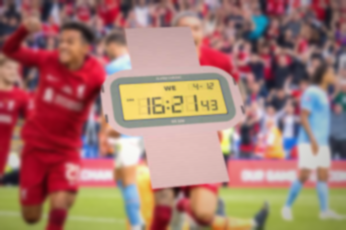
{"hour": 16, "minute": 21, "second": 43}
